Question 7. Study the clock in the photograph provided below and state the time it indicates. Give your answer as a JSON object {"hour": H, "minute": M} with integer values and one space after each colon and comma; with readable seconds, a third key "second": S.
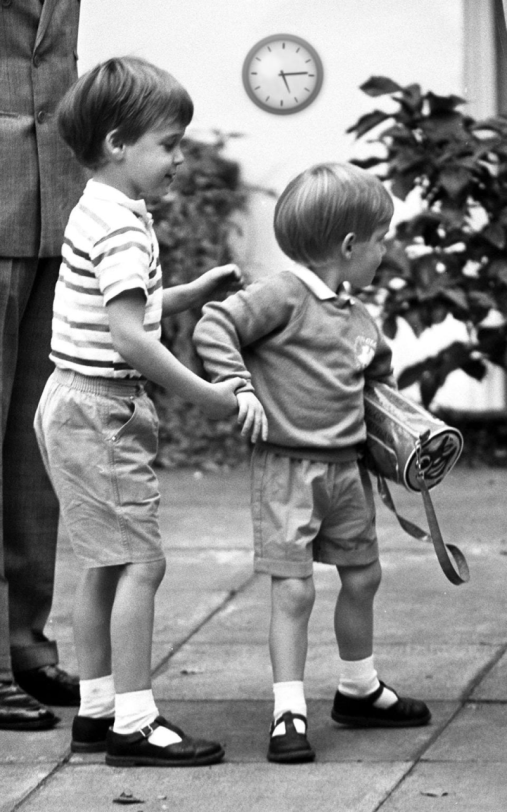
{"hour": 5, "minute": 14}
